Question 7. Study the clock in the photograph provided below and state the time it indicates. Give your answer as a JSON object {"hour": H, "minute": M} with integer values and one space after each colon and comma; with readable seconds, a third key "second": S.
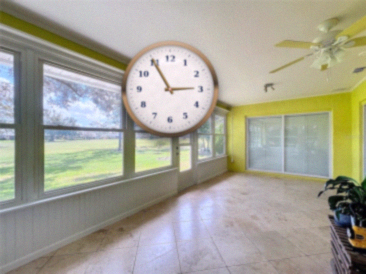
{"hour": 2, "minute": 55}
